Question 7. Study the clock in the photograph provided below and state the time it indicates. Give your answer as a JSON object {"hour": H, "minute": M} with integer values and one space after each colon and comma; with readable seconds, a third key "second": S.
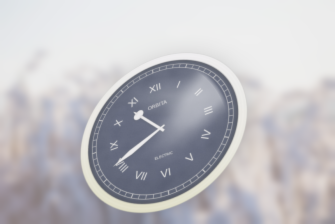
{"hour": 10, "minute": 41}
